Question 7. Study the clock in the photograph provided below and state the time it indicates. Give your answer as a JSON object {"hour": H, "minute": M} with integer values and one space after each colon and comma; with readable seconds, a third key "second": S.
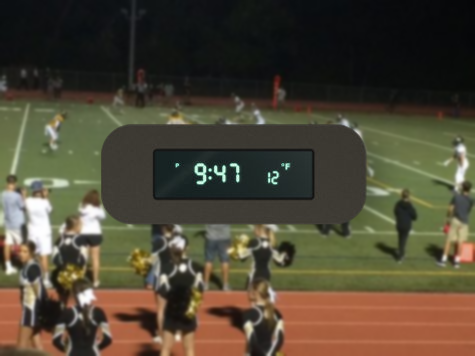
{"hour": 9, "minute": 47}
